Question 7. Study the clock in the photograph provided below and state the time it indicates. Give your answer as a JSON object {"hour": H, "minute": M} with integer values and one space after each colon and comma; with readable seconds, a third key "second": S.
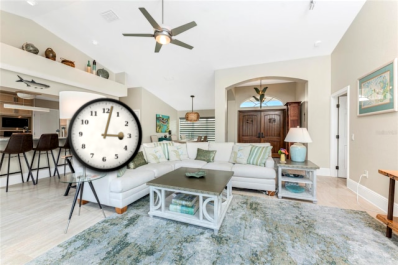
{"hour": 3, "minute": 2}
